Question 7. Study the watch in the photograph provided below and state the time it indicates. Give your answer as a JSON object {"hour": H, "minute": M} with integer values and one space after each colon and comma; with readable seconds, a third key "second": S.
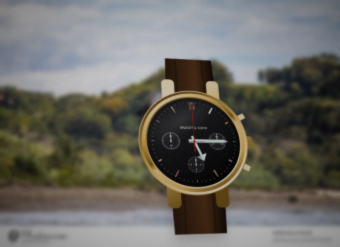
{"hour": 5, "minute": 15}
